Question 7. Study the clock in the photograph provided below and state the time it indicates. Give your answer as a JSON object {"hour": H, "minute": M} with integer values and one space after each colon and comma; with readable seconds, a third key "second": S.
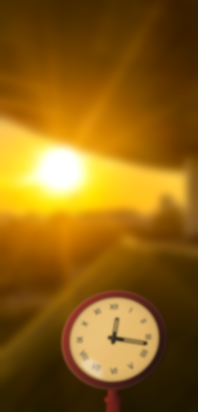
{"hour": 12, "minute": 17}
